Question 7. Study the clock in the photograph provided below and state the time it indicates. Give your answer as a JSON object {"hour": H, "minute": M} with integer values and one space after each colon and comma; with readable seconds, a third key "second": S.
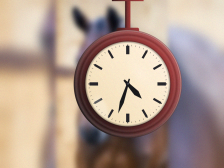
{"hour": 4, "minute": 33}
